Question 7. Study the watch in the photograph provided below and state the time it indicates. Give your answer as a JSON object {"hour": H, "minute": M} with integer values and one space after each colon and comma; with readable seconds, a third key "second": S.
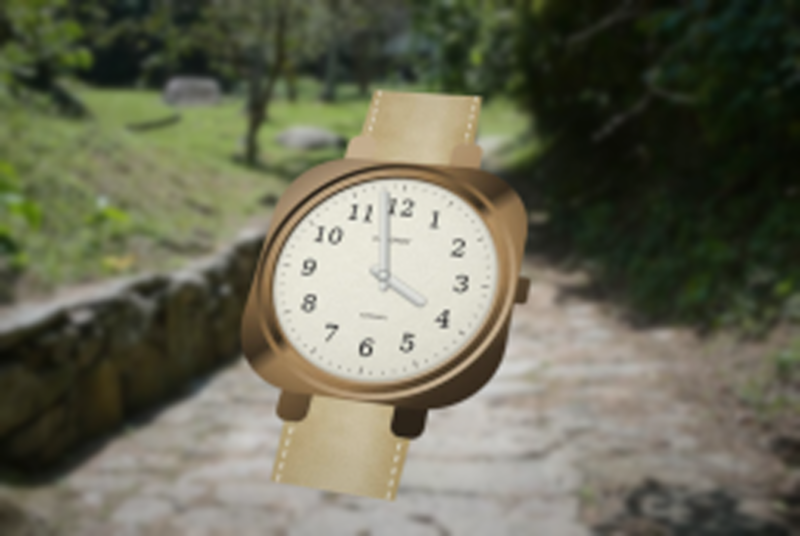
{"hour": 3, "minute": 58}
